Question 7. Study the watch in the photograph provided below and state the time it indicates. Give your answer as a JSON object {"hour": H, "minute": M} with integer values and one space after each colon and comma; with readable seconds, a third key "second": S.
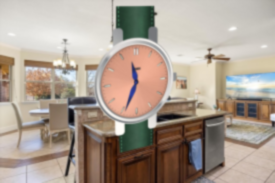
{"hour": 11, "minute": 34}
